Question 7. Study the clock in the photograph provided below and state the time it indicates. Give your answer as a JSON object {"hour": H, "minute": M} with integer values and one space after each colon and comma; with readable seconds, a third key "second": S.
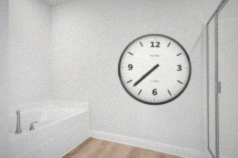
{"hour": 7, "minute": 38}
